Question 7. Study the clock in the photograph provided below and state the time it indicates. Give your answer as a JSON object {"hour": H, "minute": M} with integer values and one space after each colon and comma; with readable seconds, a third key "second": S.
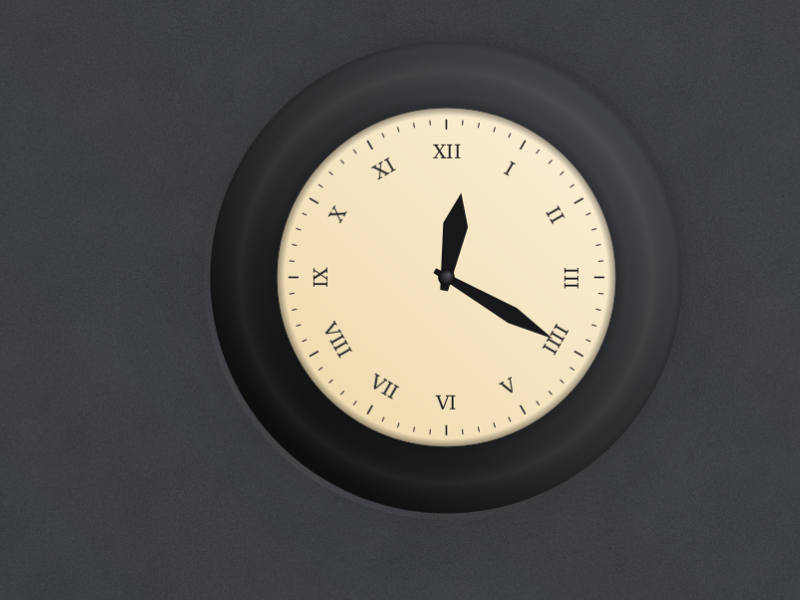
{"hour": 12, "minute": 20}
